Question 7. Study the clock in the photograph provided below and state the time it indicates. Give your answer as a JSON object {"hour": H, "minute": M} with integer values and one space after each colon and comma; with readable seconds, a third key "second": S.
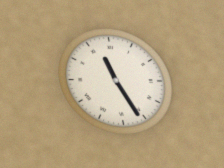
{"hour": 11, "minute": 26}
